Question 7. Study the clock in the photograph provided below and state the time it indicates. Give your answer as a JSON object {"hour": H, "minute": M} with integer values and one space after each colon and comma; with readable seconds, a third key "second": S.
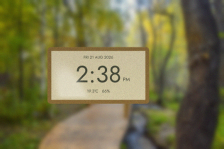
{"hour": 2, "minute": 38}
